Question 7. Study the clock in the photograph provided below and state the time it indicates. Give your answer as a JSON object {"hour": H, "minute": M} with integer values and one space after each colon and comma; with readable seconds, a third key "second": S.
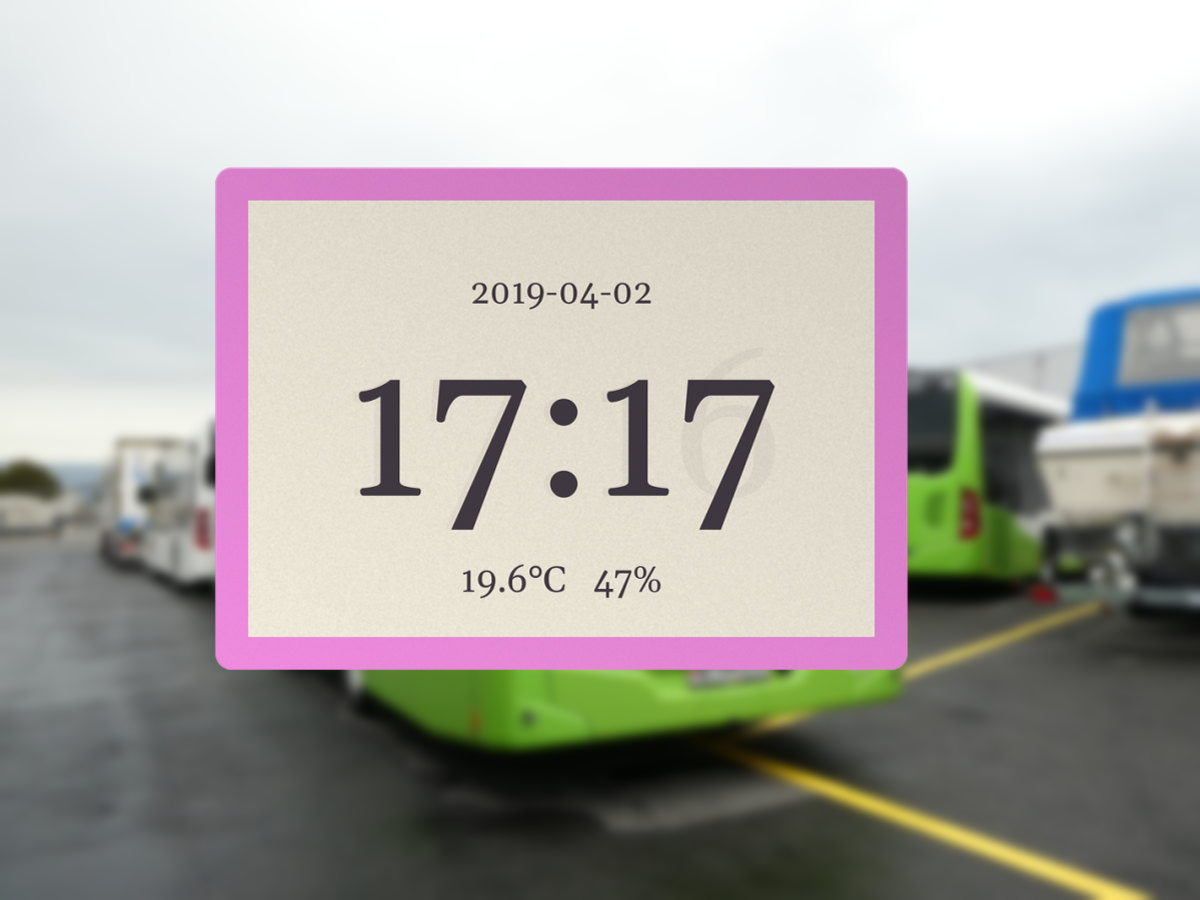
{"hour": 17, "minute": 17}
